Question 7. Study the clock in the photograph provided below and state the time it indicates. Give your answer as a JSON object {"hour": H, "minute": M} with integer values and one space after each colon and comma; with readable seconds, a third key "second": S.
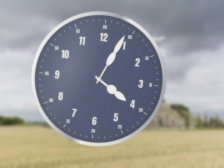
{"hour": 4, "minute": 4}
